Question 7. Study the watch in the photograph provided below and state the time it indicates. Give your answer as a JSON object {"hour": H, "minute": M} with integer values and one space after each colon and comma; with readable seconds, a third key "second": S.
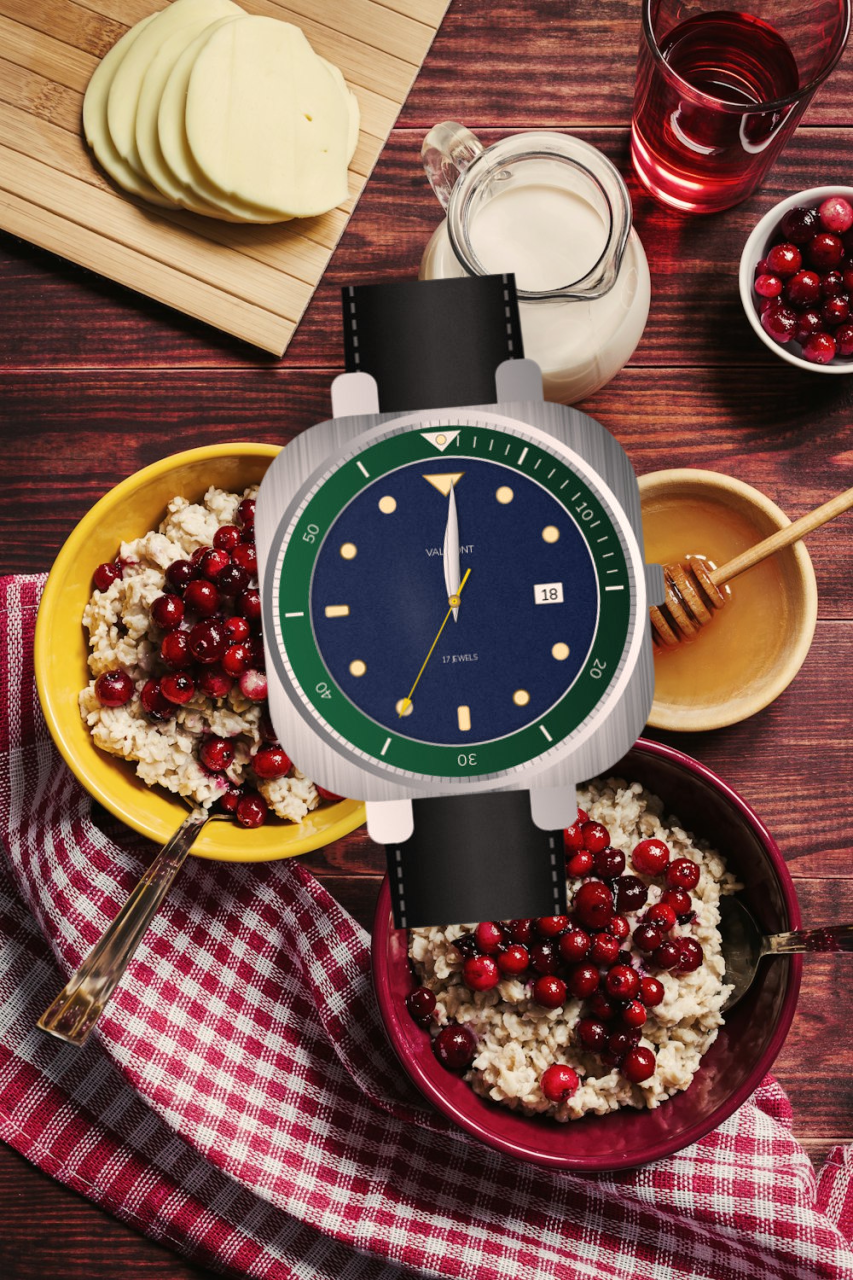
{"hour": 12, "minute": 0, "second": 35}
